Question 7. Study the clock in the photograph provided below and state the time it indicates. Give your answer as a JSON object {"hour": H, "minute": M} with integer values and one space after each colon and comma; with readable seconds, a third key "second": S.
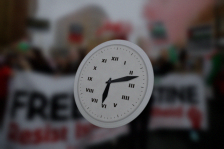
{"hour": 6, "minute": 12}
